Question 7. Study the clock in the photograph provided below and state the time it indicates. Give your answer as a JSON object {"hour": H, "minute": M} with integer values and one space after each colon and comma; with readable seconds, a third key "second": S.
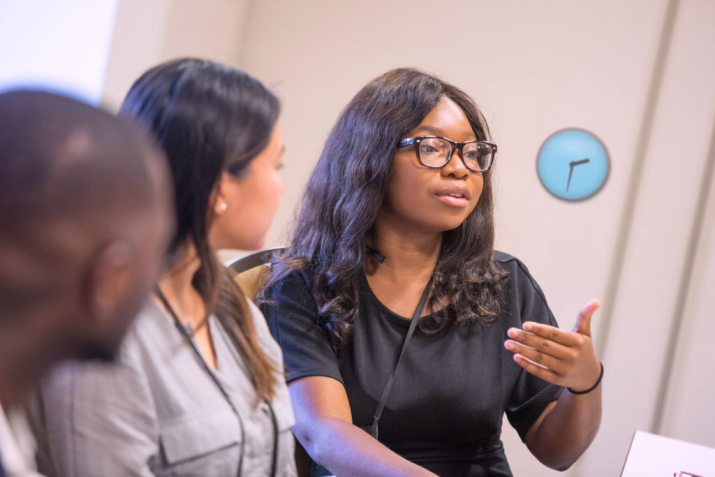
{"hour": 2, "minute": 32}
